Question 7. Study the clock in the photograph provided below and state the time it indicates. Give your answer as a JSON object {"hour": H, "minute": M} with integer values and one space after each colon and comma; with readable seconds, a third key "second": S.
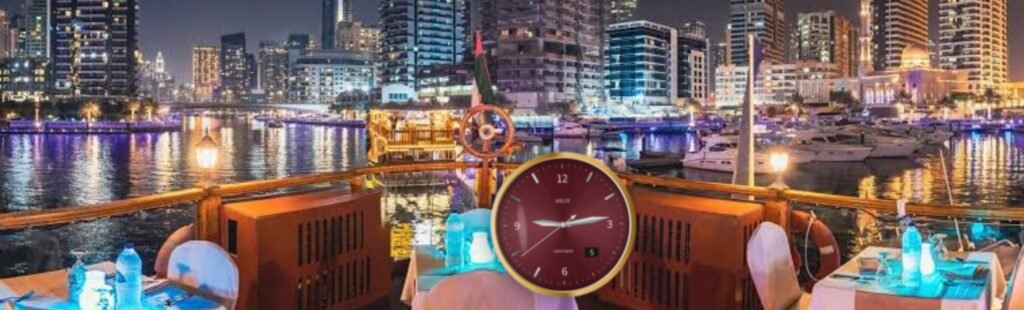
{"hour": 9, "minute": 13, "second": 39}
